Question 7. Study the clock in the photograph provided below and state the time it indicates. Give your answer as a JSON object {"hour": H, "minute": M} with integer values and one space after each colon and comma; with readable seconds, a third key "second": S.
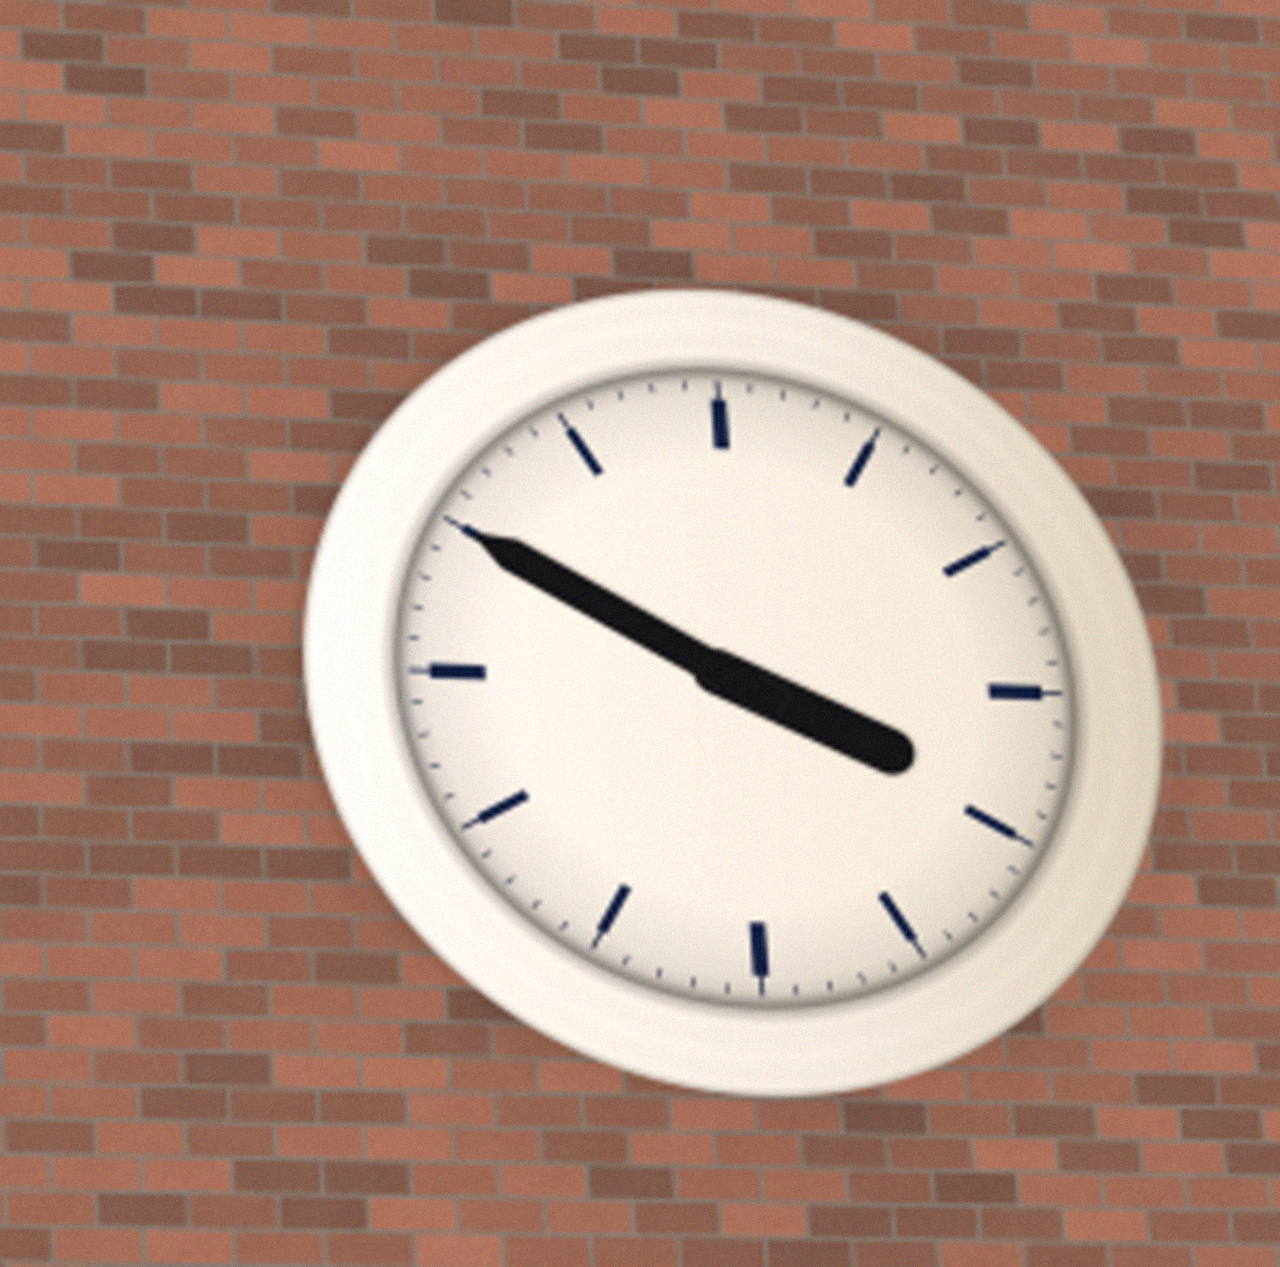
{"hour": 3, "minute": 50}
